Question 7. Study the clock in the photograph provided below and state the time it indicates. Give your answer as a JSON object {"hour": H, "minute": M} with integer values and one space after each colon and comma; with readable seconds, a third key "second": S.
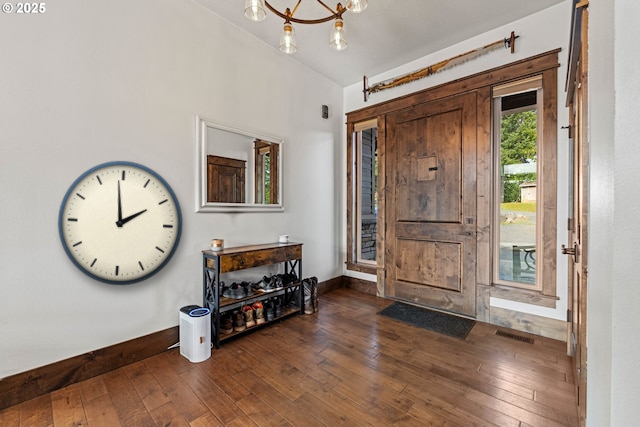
{"hour": 1, "minute": 59}
